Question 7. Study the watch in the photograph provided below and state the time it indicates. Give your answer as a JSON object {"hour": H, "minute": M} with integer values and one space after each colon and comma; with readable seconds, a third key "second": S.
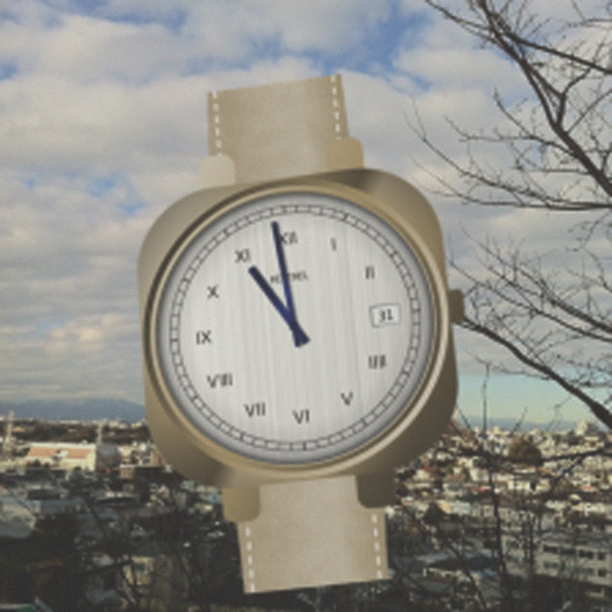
{"hour": 10, "minute": 59}
